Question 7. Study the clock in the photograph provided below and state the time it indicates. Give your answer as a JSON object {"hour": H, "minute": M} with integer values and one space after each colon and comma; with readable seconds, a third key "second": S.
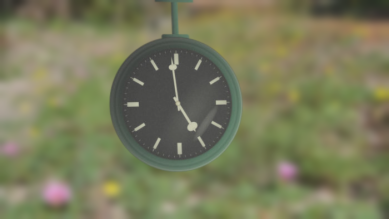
{"hour": 4, "minute": 59}
